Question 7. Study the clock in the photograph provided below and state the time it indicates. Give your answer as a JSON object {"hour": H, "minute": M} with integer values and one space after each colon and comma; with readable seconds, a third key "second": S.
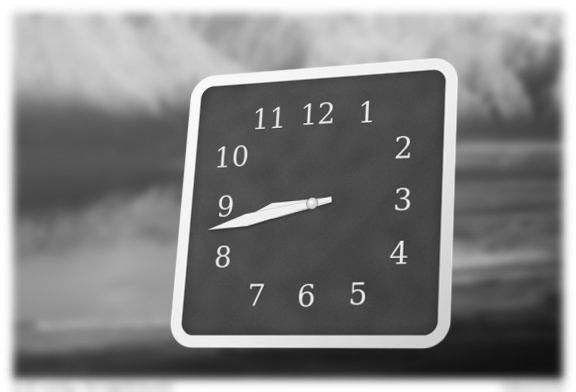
{"hour": 8, "minute": 43}
